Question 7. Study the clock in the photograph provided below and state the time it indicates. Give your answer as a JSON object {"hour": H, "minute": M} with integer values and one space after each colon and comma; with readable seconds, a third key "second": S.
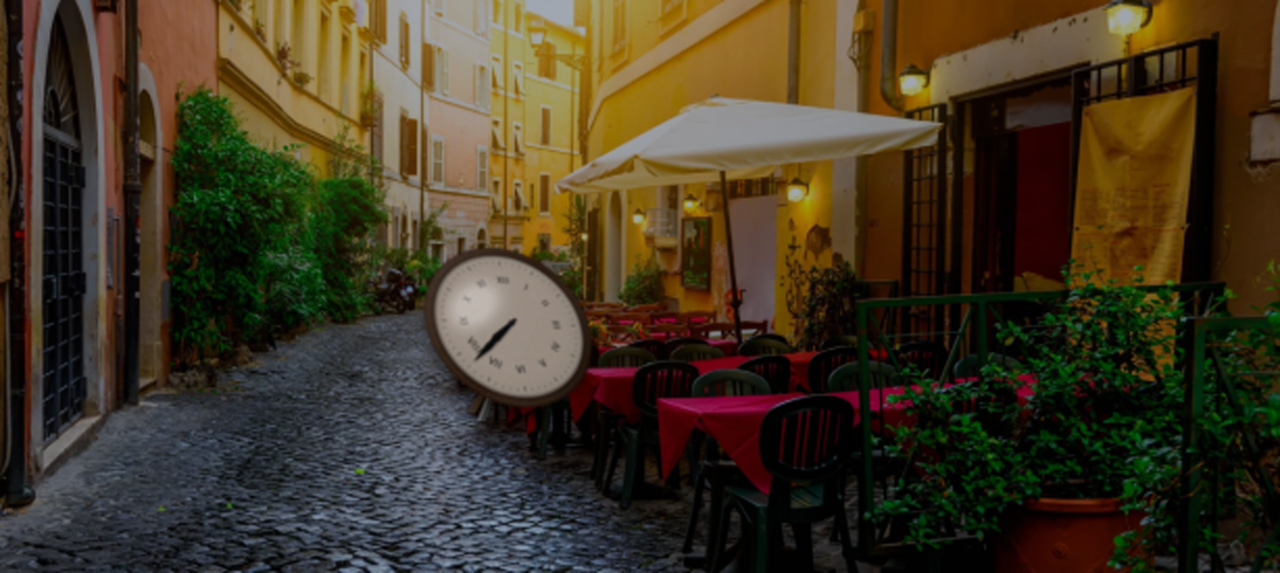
{"hour": 7, "minute": 38}
